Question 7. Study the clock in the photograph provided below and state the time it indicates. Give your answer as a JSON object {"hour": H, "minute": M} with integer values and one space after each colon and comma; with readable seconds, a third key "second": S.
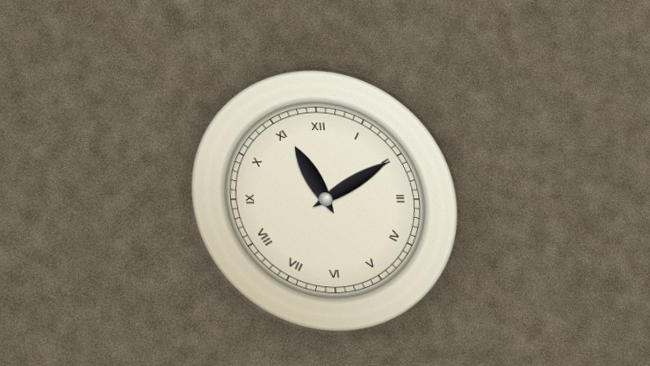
{"hour": 11, "minute": 10}
